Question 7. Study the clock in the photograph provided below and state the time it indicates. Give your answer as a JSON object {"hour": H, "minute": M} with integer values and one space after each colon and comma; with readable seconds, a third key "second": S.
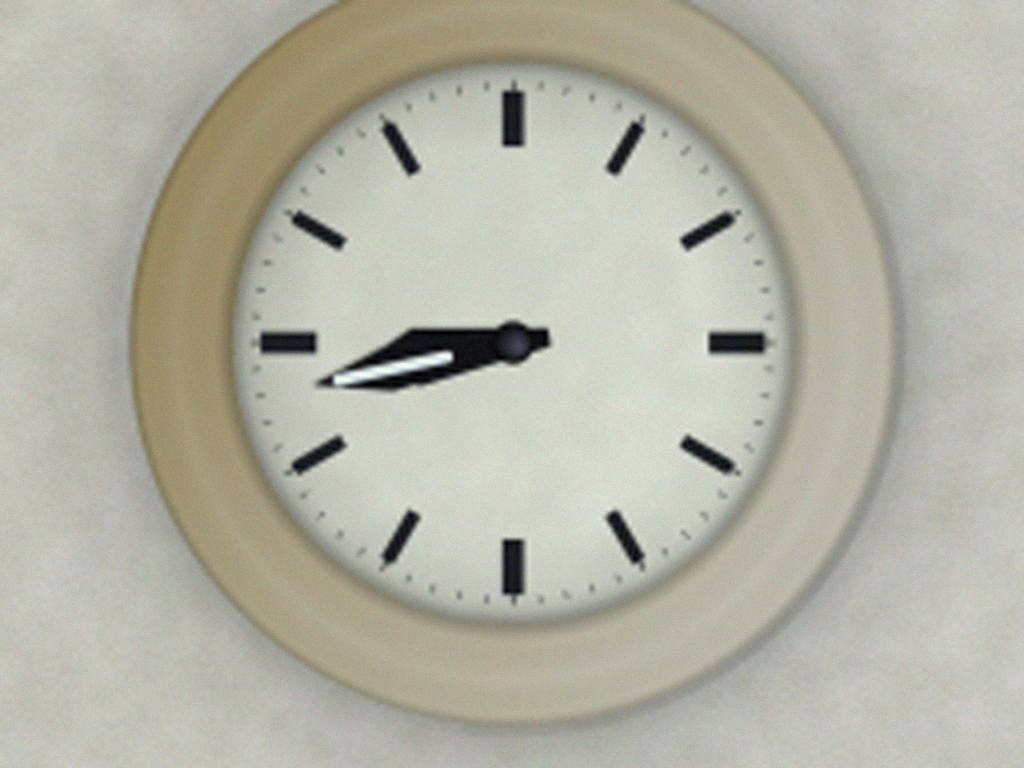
{"hour": 8, "minute": 43}
